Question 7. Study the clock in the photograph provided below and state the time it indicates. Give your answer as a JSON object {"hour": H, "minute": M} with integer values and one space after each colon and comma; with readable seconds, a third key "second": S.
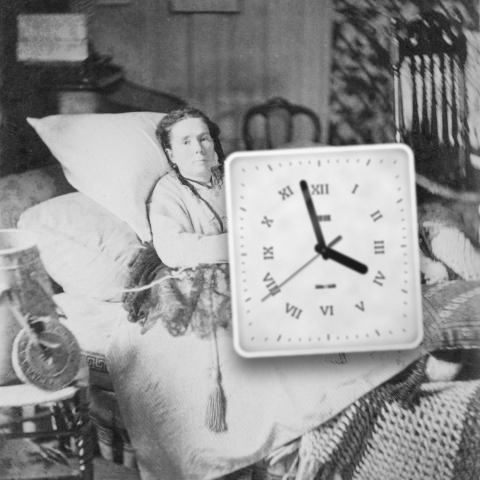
{"hour": 3, "minute": 57, "second": 39}
